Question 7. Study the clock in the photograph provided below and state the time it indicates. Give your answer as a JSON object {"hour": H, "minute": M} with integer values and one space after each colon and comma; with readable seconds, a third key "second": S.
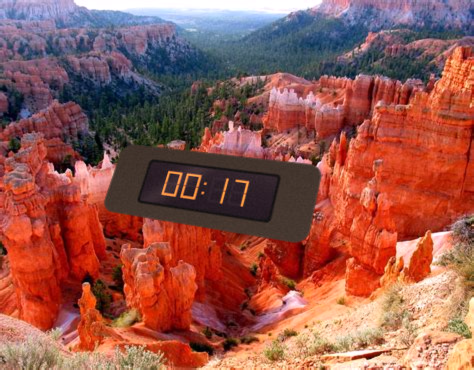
{"hour": 0, "minute": 17}
